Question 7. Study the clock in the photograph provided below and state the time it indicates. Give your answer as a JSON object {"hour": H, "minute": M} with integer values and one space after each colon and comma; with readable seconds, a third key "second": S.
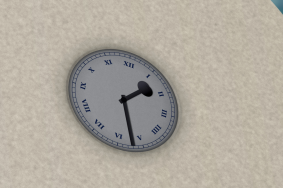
{"hour": 1, "minute": 27}
